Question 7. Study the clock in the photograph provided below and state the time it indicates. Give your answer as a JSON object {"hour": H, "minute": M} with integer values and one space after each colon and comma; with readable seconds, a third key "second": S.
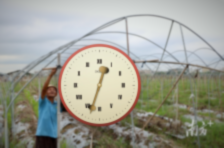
{"hour": 12, "minute": 33}
